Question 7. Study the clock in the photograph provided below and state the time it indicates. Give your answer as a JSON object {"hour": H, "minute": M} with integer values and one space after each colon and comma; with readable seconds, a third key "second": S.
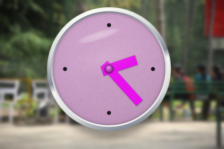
{"hour": 2, "minute": 23}
